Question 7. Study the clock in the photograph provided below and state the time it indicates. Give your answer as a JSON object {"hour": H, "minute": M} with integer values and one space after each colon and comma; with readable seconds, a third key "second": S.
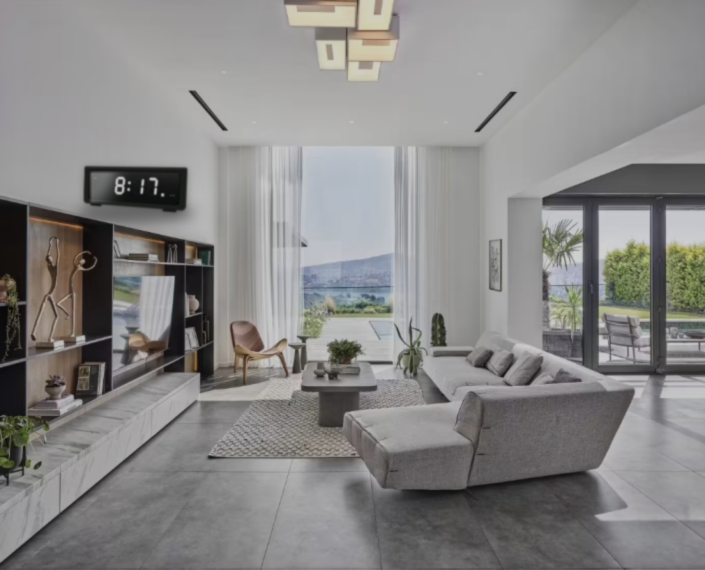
{"hour": 8, "minute": 17}
